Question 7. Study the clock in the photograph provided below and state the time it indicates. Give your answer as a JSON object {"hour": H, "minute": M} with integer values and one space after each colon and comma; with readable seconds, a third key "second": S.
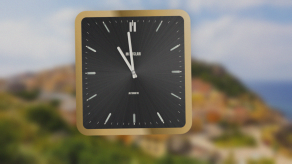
{"hour": 10, "minute": 59}
